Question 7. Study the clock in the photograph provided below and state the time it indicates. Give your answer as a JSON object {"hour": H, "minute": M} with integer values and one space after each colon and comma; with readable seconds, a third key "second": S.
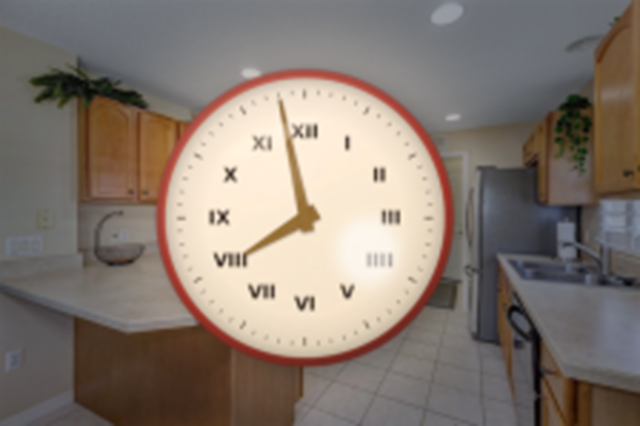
{"hour": 7, "minute": 58}
